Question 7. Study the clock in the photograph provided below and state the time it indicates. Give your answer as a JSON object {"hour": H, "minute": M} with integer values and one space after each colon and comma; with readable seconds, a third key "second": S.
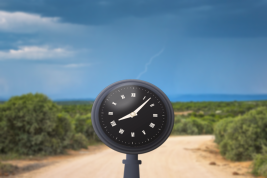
{"hour": 8, "minute": 7}
